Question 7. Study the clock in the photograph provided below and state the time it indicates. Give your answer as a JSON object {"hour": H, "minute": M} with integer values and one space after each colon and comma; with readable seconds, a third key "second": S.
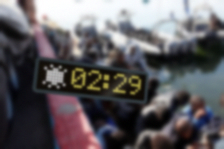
{"hour": 2, "minute": 29}
